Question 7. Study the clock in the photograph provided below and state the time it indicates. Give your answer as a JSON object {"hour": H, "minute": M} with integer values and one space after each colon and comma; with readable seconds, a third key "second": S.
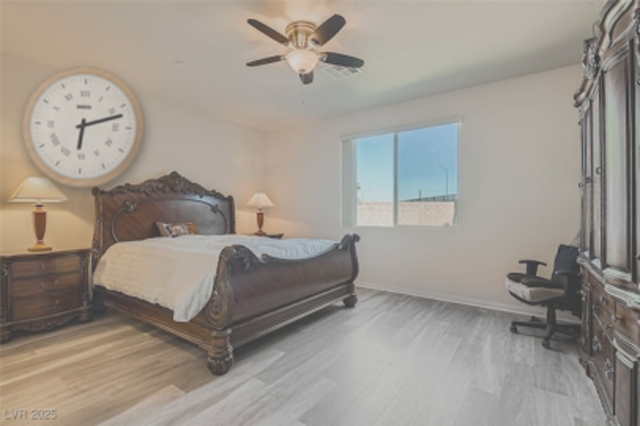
{"hour": 6, "minute": 12}
